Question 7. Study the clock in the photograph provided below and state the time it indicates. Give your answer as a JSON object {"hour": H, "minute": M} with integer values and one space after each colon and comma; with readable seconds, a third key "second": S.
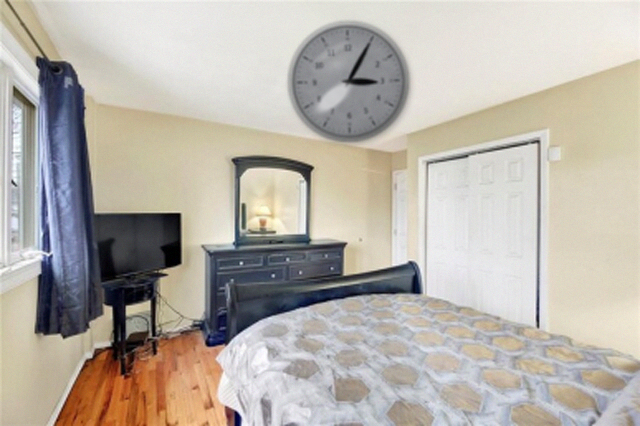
{"hour": 3, "minute": 5}
